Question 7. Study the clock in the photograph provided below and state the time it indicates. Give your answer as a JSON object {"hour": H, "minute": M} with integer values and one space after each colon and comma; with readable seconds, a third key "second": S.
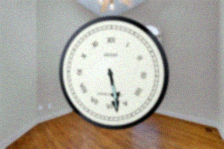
{"hour": 5, "minute": 28}
